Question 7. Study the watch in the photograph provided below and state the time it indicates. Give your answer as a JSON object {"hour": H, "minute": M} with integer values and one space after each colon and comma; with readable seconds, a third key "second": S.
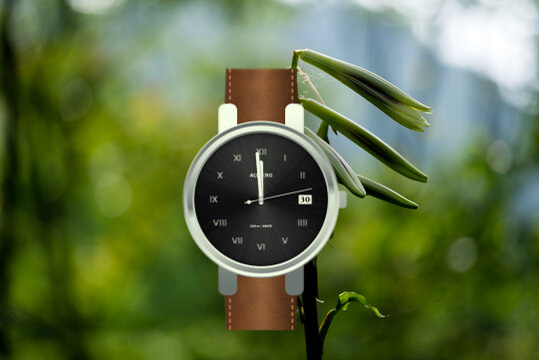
{"hour": 11, "minute": 59, "second": 13}
